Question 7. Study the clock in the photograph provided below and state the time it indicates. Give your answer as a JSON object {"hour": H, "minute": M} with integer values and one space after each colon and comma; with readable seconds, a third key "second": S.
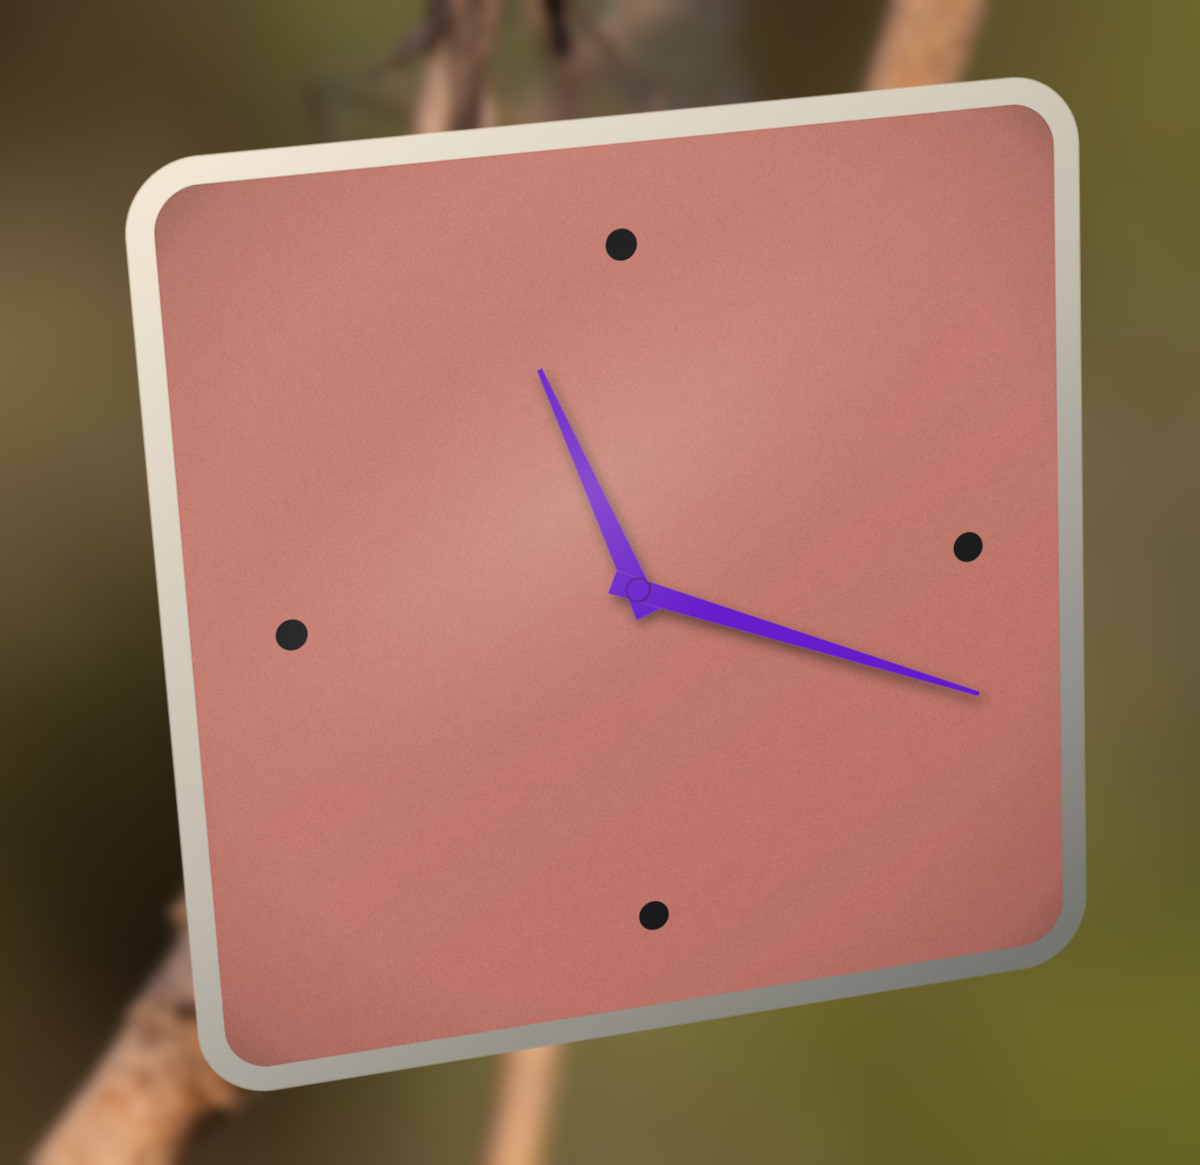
{"hour": 11, "minute": 19}
